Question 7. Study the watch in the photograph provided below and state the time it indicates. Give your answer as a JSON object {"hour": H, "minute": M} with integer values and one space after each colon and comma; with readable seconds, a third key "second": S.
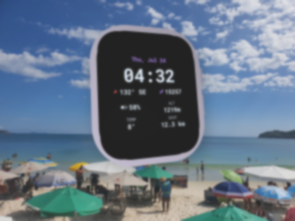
{"hour": 4, "minute": 32}
